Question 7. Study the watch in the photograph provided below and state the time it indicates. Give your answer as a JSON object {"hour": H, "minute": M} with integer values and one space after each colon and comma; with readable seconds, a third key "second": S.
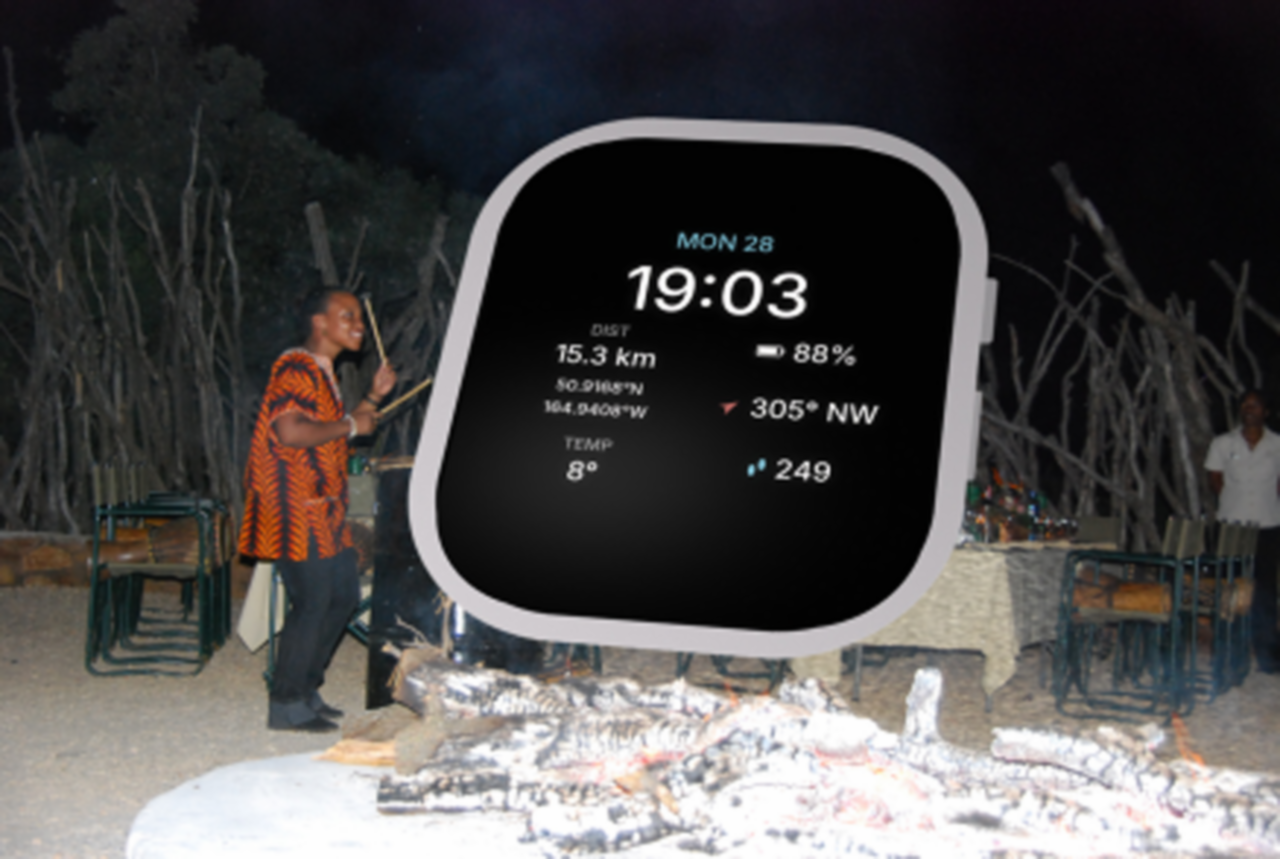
{"hour": 19, "minute": 3}
